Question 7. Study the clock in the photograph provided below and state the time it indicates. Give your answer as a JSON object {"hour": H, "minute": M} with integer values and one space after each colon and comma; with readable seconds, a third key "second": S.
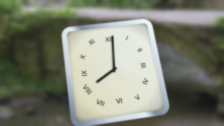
{"hour": 8, "minute": 1}
